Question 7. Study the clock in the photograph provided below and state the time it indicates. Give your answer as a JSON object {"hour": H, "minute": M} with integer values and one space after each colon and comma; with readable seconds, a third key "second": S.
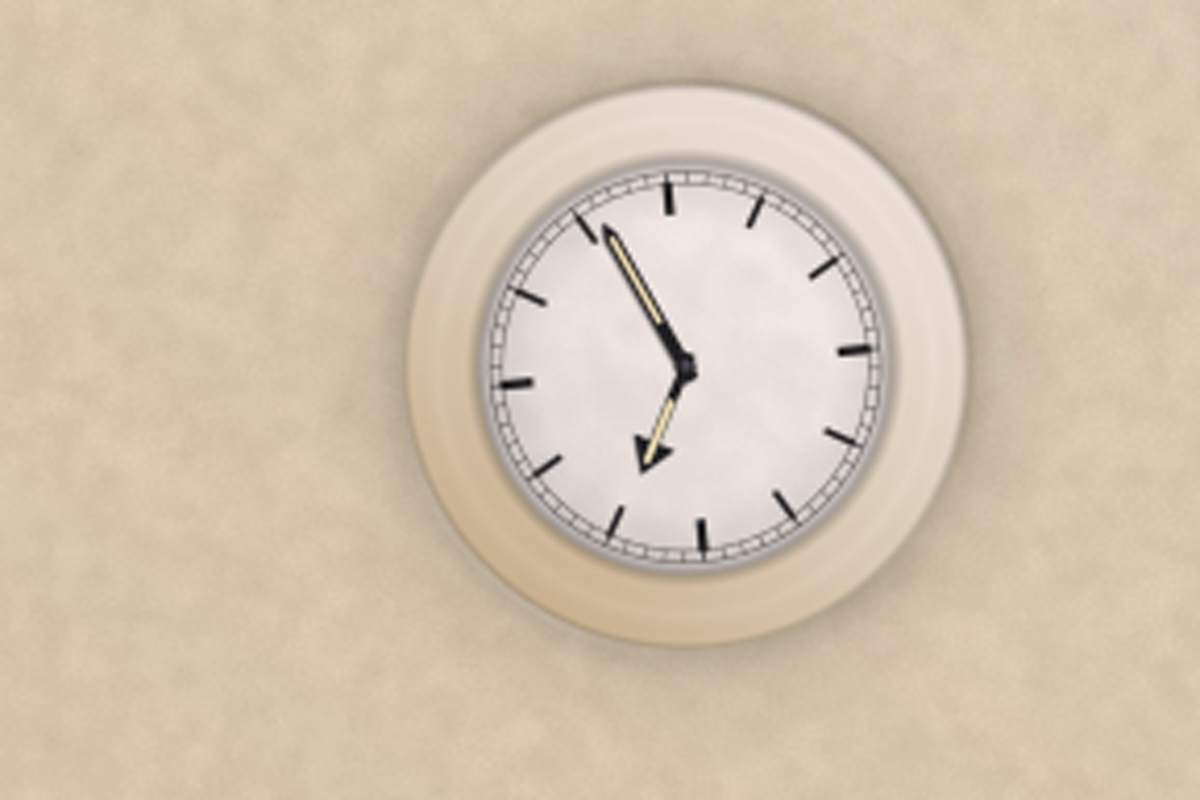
{"hour": 6, "minute": 56}
